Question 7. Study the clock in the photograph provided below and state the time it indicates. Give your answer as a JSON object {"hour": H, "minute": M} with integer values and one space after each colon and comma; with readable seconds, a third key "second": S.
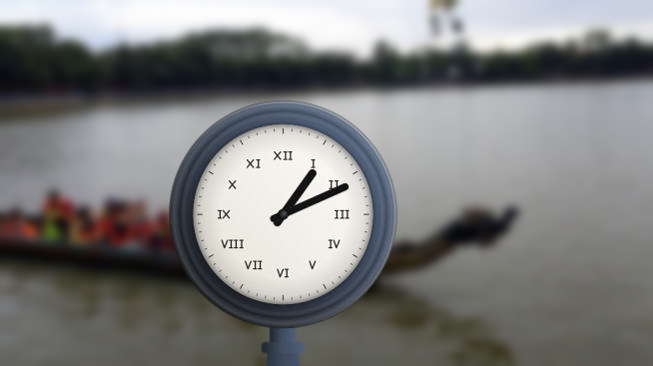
{"hour": 1, "minute": 11}
